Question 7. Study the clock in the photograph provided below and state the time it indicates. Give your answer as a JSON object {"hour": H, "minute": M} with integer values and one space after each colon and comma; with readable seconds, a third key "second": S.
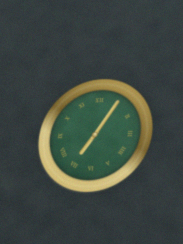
{"hour": 7, "minute": 5}
